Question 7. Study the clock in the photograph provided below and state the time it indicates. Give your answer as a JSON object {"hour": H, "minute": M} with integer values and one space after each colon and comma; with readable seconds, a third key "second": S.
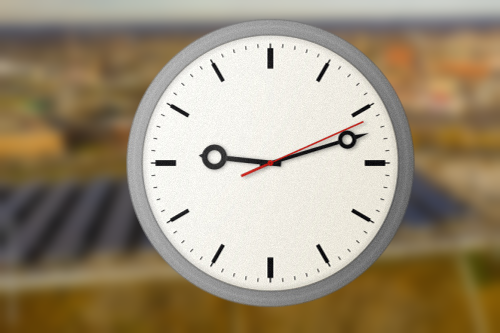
{"hour": 9, "minute": 12, "second": 11}
